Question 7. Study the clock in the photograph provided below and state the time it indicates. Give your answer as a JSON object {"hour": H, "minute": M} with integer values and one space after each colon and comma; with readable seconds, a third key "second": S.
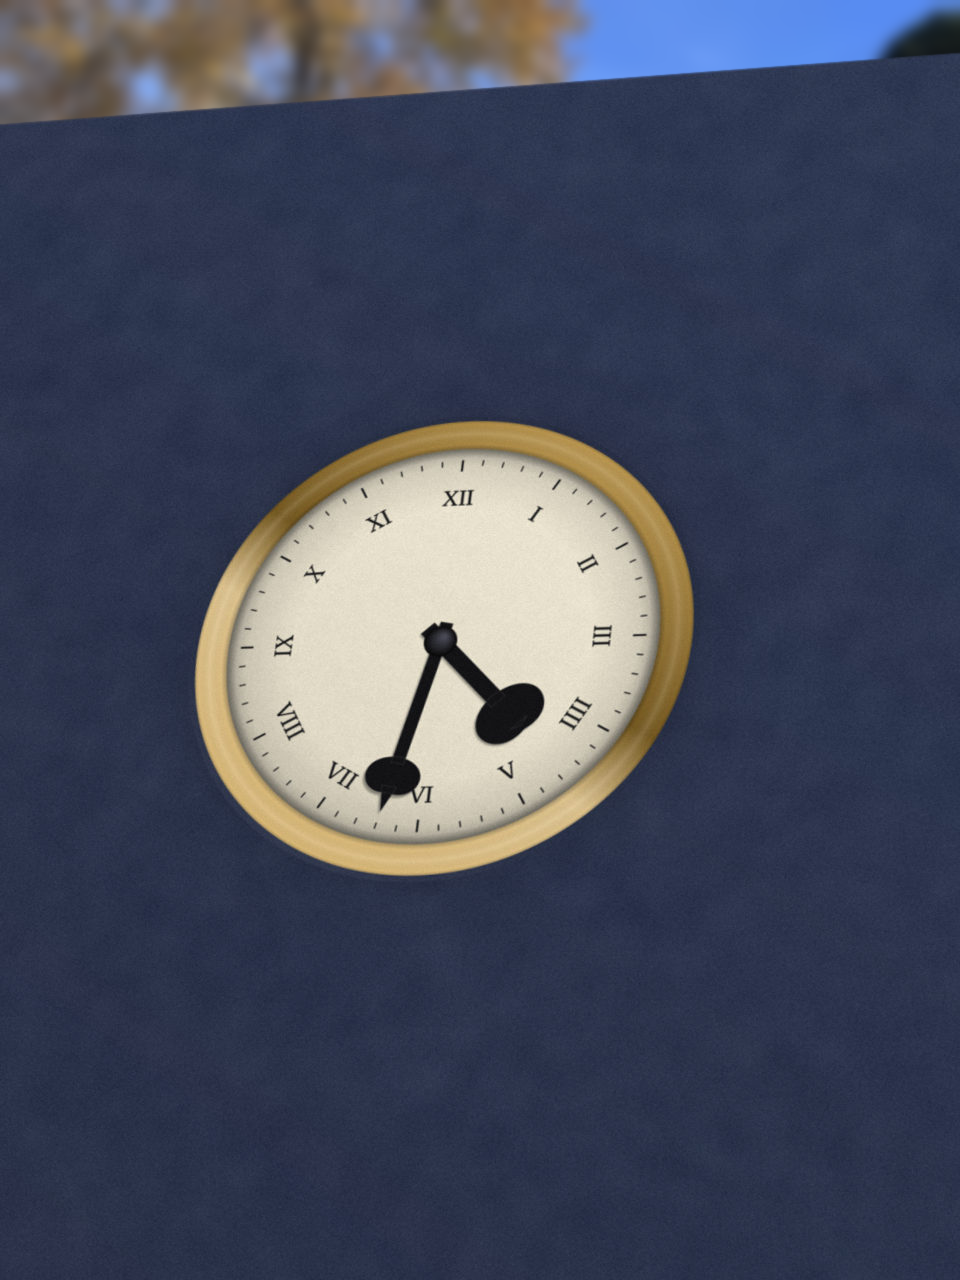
{"hour": 4, "minute": 32}
